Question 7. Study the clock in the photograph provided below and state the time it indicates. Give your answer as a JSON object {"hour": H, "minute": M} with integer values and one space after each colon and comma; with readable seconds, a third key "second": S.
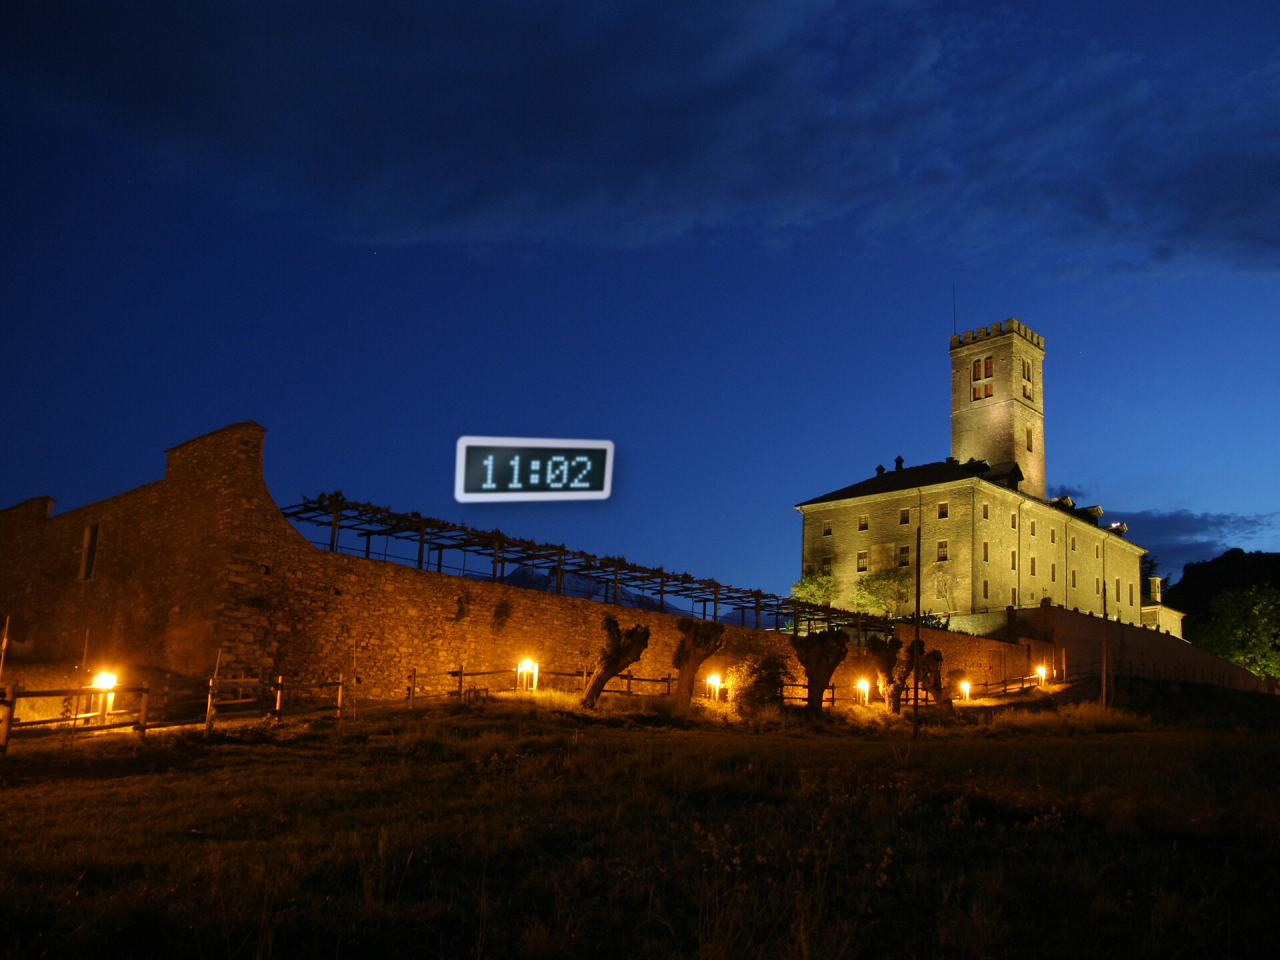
{"hour": 11, "minute": 2}
